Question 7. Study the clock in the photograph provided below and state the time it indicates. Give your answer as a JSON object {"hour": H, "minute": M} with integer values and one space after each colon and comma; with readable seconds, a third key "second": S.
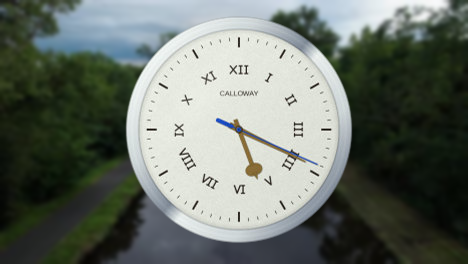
{"hour": 5, "minute": 19, "second": 19}
